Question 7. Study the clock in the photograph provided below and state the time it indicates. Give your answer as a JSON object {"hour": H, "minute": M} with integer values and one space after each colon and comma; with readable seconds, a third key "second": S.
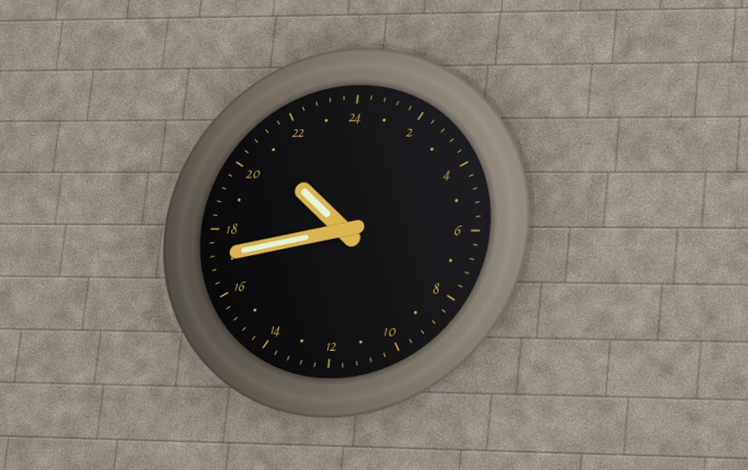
{"hour": 20, "minute": 43}
